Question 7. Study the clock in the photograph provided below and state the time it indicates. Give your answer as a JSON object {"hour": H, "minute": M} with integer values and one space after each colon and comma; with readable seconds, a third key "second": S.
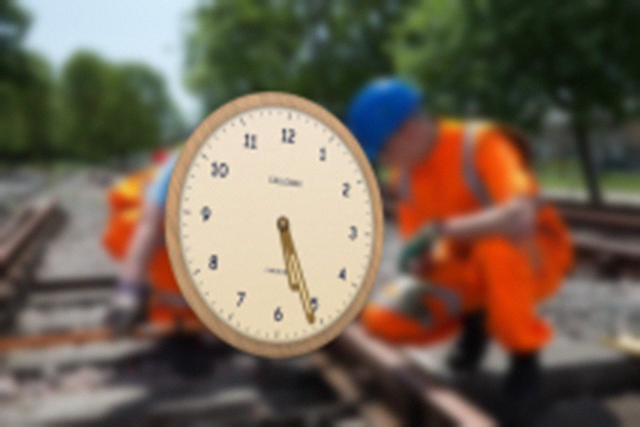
{"hour": 5, "minute": 26}
